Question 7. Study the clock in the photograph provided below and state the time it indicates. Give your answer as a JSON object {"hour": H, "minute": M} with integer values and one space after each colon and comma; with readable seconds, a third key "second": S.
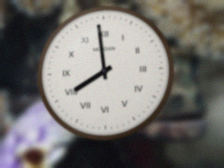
{"hour": 7, "minute": 59}
